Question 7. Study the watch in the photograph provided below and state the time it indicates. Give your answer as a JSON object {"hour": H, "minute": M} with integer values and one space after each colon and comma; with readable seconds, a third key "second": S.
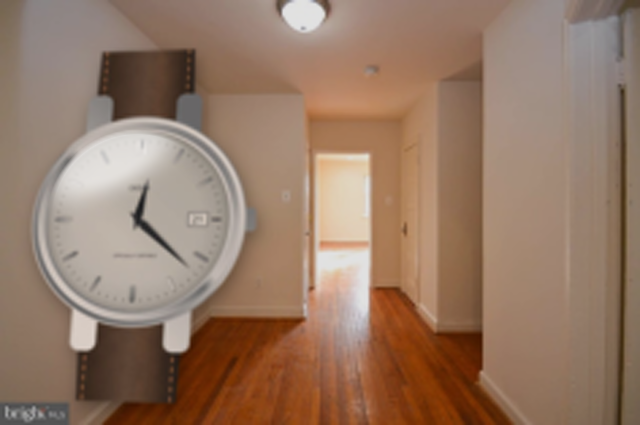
{"hour": 12, "minute": 22}
